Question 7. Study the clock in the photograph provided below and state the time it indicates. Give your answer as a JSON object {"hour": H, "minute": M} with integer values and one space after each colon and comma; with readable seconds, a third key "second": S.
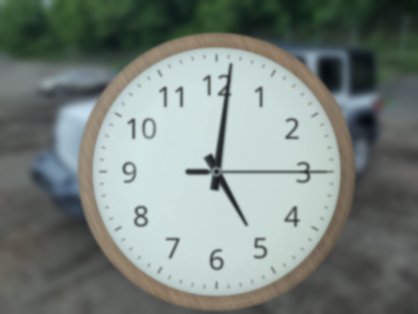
{"hour": 5, "minute": 1, "second": 15}
